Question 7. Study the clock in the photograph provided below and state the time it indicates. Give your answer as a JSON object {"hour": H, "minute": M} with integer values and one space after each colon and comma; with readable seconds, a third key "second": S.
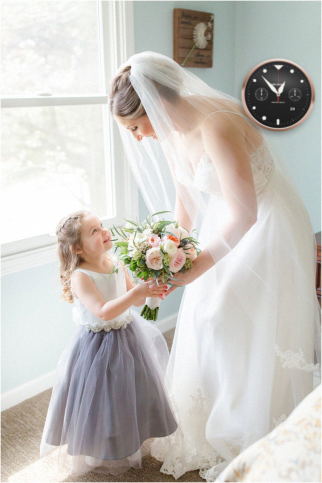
{"hour": 12, "minute": 53}
